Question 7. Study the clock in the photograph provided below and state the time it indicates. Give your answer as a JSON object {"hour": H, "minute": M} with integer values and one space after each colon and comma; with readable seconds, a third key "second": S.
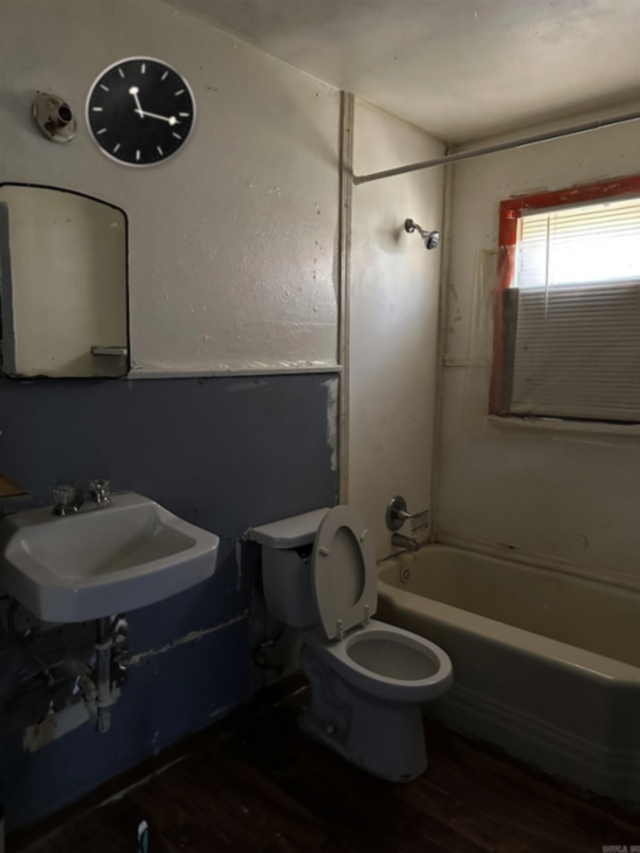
{"hour": 11, "minute": 17}
